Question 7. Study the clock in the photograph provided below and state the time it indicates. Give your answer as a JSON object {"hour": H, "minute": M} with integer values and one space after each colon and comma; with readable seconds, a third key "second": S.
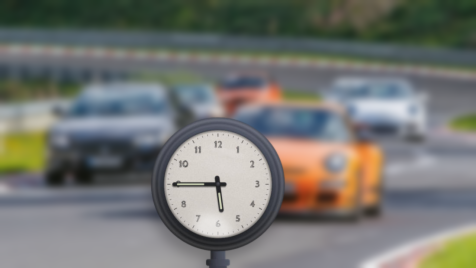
{"hour": 5, "minute": 45}
